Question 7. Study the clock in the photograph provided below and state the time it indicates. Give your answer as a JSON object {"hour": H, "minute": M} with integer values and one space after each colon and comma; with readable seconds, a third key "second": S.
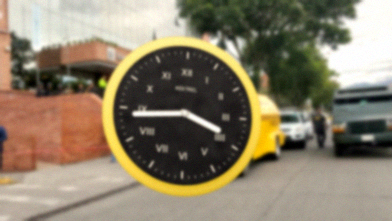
{"hour": 3, "minute": 44}
